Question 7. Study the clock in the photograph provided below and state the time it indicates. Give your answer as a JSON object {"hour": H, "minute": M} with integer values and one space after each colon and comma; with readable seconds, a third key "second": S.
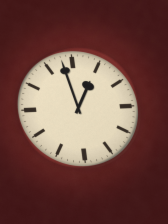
{"hour": 12, "minute": 58}
